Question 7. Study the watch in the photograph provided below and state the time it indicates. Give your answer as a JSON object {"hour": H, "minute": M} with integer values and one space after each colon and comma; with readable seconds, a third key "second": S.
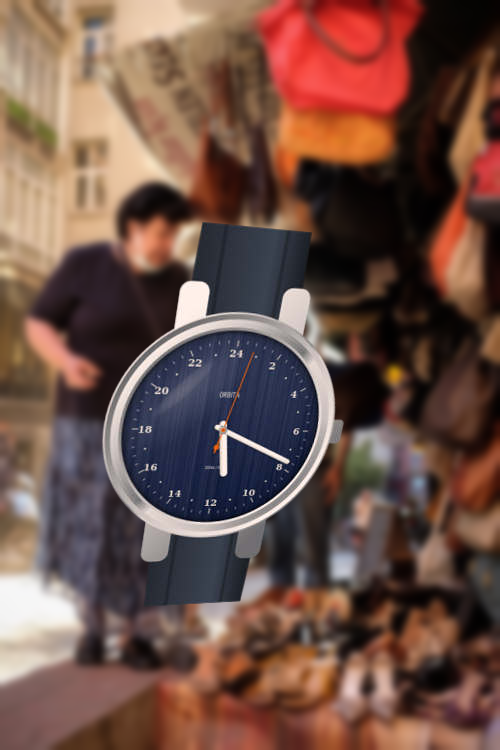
{"hour": 11, "minute": 19, "second": 2}
